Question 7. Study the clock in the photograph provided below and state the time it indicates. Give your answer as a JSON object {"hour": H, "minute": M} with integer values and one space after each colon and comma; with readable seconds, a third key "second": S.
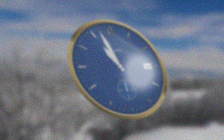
{"hour": 10, "minute": 57}
